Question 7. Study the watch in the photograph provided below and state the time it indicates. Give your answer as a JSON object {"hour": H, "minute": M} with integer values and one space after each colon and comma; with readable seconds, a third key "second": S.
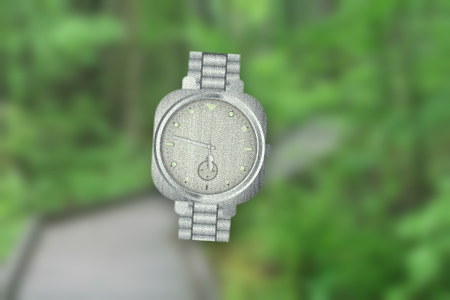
{"hour": 5, "minute": 47}
